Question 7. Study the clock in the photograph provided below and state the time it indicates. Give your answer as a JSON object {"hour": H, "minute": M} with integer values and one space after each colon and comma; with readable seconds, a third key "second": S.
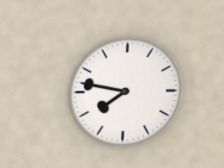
{"hour": 7, "minute": 47}
